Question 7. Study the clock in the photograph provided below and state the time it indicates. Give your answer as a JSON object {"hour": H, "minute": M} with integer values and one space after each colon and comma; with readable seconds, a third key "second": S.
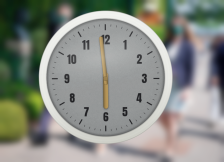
{"hour": 5, "minute": 59}
